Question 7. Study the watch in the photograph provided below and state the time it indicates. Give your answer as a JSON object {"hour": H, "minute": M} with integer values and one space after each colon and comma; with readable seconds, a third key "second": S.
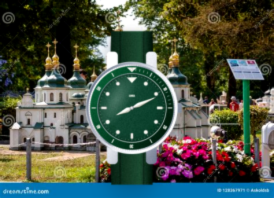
{"hour": 8, "minute": 11}
